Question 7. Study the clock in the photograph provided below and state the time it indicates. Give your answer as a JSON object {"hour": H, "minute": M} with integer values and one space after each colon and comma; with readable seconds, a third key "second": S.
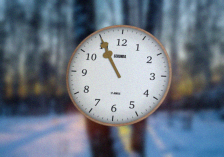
{"hour": 10, "minute": 55}
